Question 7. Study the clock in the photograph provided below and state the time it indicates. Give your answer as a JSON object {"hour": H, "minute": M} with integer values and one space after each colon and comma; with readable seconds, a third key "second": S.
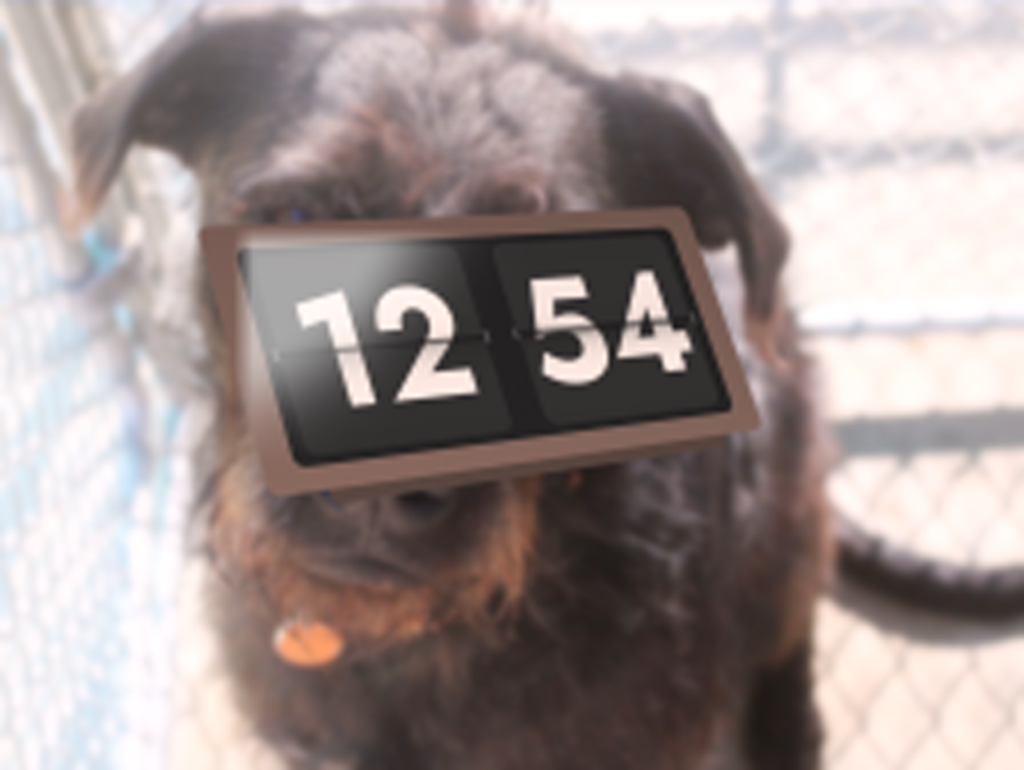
{"hour": 12, "minute": 54}
